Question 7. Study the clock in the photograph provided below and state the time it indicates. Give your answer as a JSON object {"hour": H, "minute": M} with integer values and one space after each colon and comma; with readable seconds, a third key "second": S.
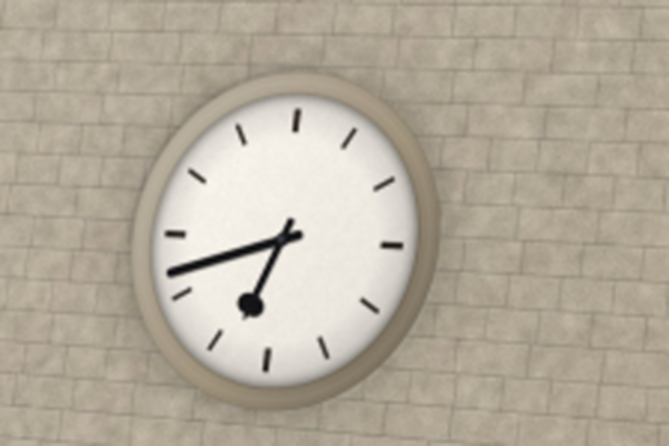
{"hour": 6, "minute": 42}
